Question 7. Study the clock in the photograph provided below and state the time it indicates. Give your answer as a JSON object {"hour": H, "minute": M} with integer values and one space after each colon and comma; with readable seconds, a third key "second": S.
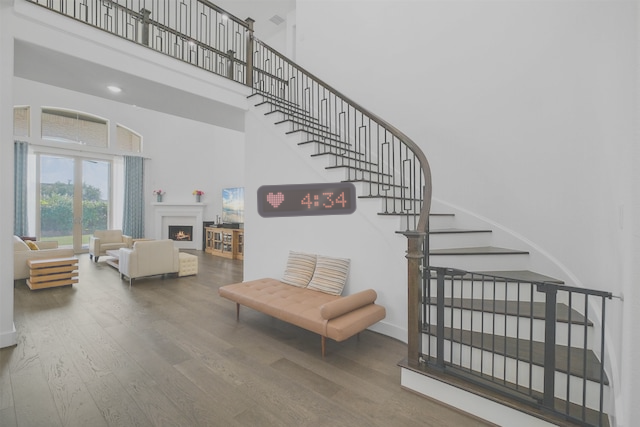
{"hour": 4, "minute": 34}
